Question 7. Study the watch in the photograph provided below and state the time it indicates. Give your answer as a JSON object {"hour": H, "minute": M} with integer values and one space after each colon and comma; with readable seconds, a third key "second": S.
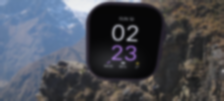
{"hour": 2, "minute": 23}
